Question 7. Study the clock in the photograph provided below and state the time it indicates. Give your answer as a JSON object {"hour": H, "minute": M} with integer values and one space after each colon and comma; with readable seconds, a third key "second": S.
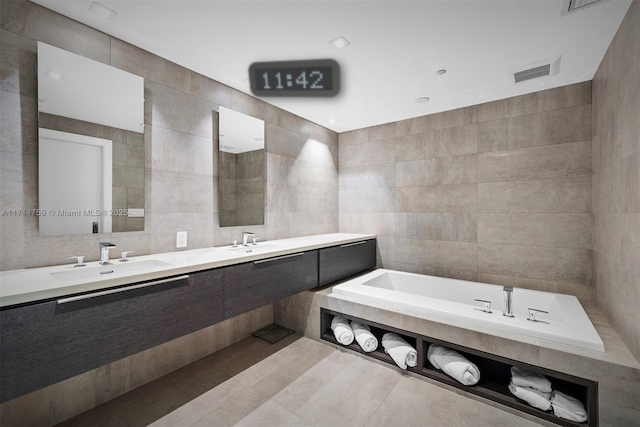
{"hour": 11, "minute": 42}
